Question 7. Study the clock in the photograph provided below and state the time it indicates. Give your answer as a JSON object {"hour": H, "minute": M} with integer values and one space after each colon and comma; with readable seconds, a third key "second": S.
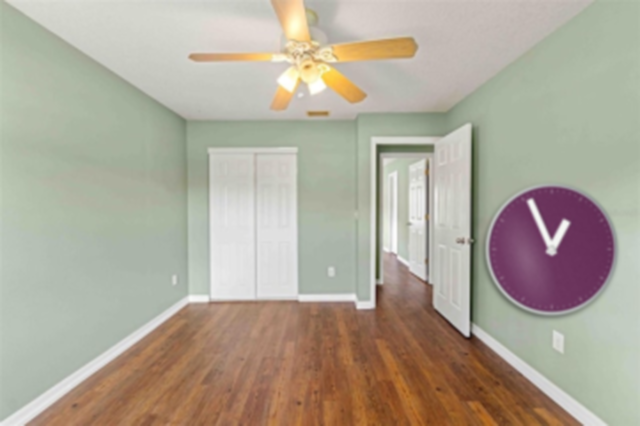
{"hour": 12, "minute": 56}
